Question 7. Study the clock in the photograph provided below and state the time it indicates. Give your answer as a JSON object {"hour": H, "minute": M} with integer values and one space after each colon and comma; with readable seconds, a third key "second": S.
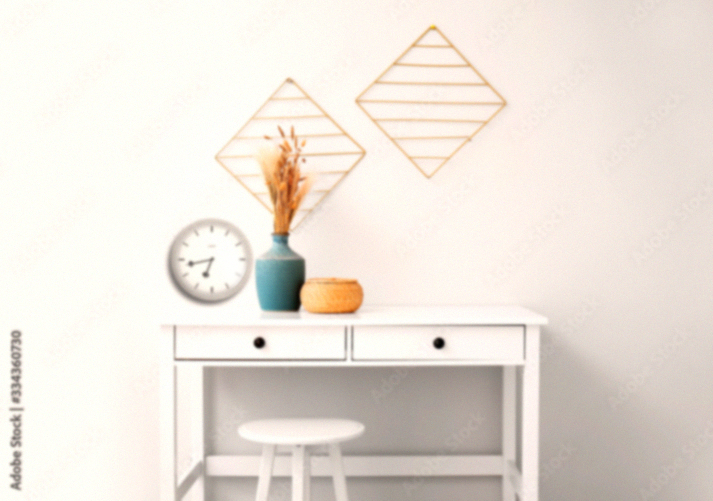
{"hour": 6, "minute": 43}
